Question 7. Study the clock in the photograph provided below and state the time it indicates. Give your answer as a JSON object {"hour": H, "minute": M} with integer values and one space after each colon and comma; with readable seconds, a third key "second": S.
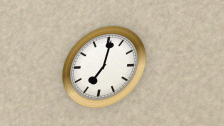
{"hour": 7, "minute": 1}
